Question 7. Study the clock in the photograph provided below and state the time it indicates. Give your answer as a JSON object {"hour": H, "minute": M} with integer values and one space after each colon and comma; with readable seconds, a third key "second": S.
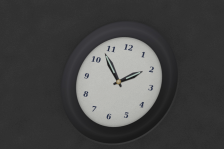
{"hour": 1, "minute": 53}
